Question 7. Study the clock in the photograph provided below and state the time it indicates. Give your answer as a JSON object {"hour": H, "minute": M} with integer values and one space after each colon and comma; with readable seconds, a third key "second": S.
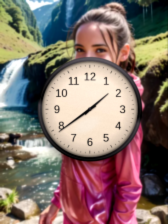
{"hour": 1, "minute": 39}
